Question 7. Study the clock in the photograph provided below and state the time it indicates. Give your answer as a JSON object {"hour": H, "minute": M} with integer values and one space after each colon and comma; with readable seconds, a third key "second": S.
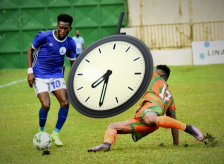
{"hour": 7, "minute": 30}
